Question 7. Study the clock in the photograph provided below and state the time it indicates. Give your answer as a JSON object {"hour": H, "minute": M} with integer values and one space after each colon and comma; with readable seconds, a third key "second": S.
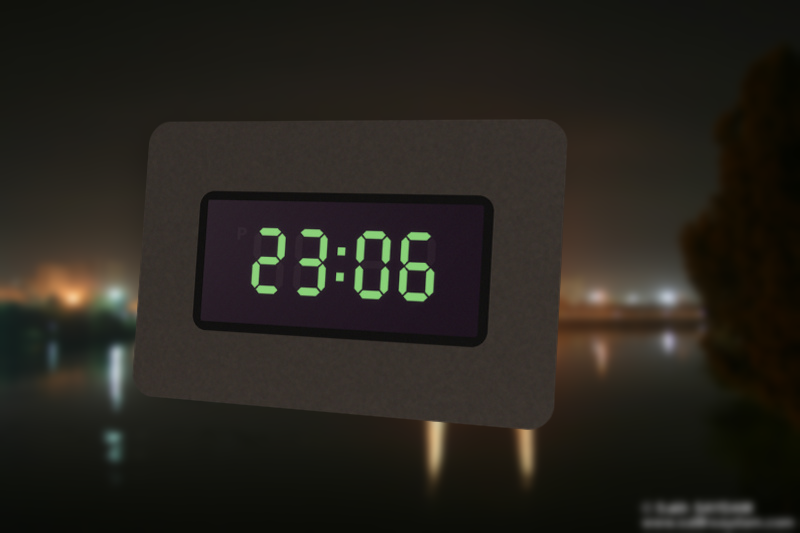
{"hour": 23, "minute": 6}
